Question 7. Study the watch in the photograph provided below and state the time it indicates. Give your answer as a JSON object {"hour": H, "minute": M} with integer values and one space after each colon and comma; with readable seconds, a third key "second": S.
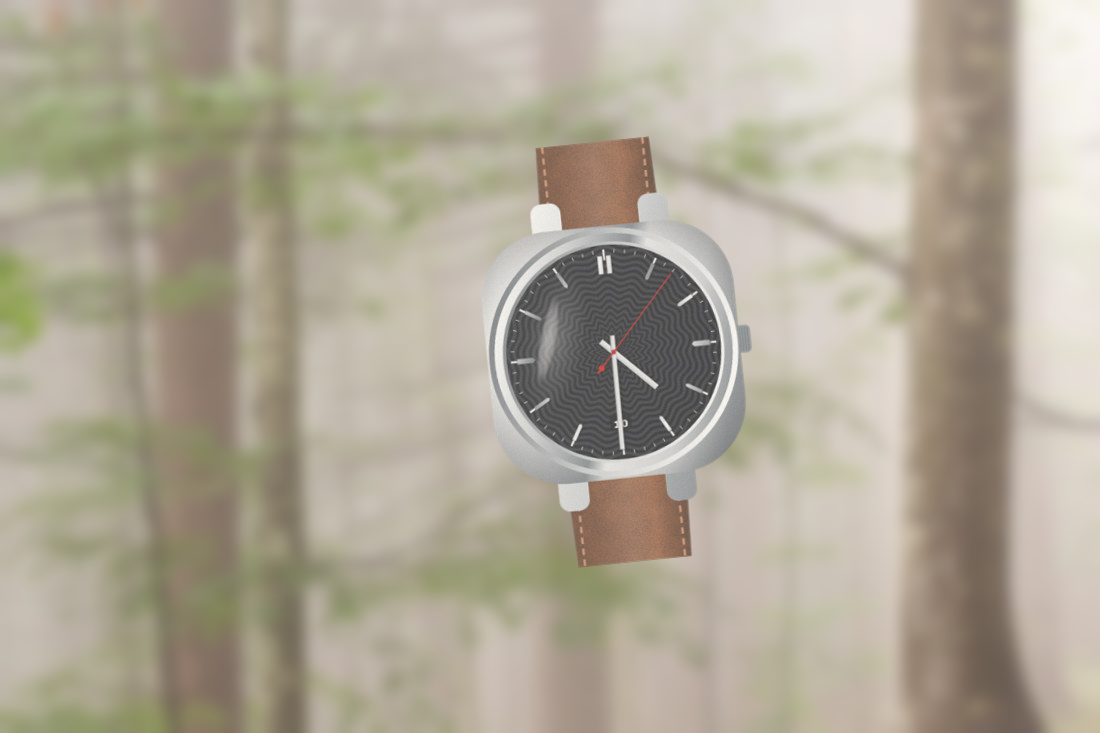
{"hour": 4, "minute": 30, "second": 7}
